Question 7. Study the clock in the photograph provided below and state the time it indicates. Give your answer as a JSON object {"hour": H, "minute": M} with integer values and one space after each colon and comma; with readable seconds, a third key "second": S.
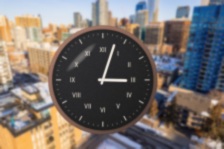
{"hour": 3, "minute": 3}
